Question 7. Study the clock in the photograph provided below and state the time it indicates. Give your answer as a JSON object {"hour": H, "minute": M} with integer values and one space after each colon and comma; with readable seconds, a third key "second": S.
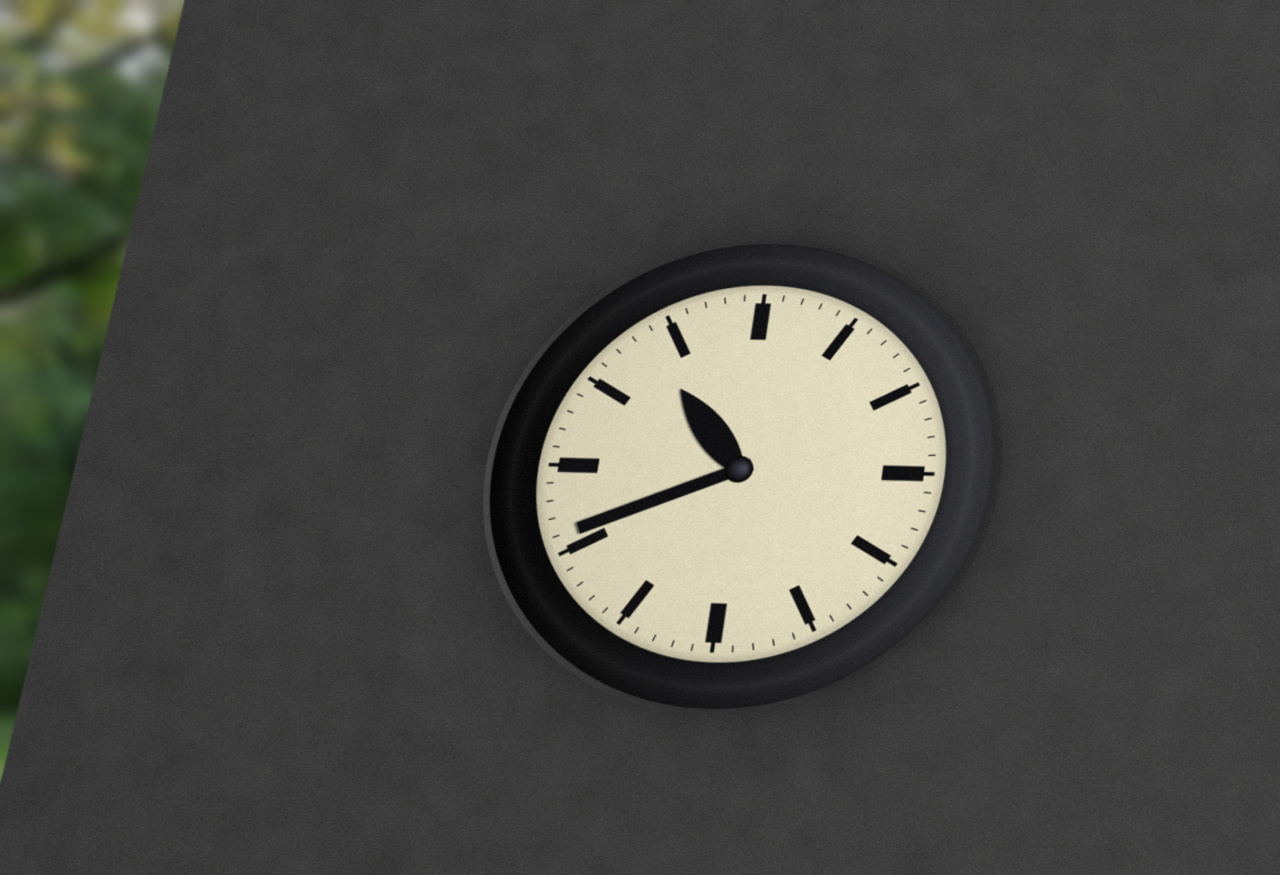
{"hour": 10, "minute": 41}
